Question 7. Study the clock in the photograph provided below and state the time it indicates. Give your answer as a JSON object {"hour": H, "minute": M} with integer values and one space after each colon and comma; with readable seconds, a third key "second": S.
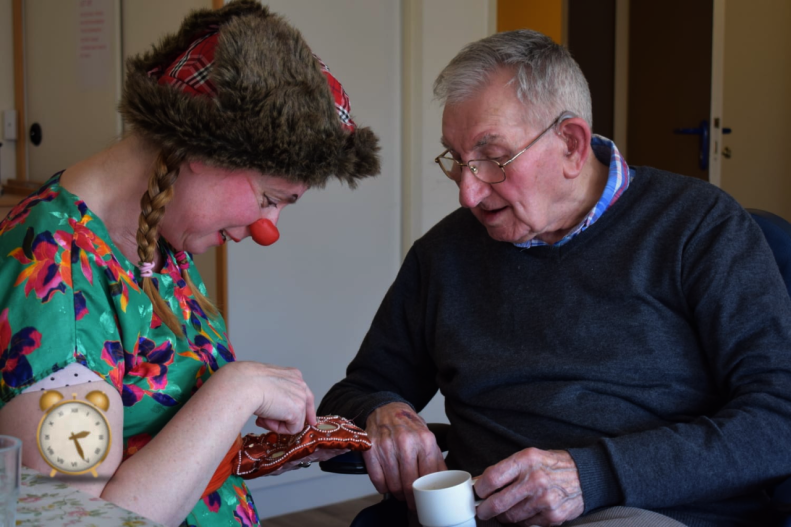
{"hour": 2, "minute": 26}
